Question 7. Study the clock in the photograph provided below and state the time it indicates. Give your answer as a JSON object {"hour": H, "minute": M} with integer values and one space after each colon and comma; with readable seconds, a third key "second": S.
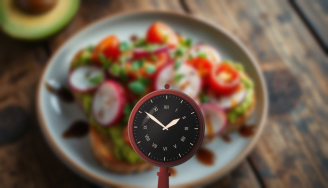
{"hour": 1, "minute": 51}
